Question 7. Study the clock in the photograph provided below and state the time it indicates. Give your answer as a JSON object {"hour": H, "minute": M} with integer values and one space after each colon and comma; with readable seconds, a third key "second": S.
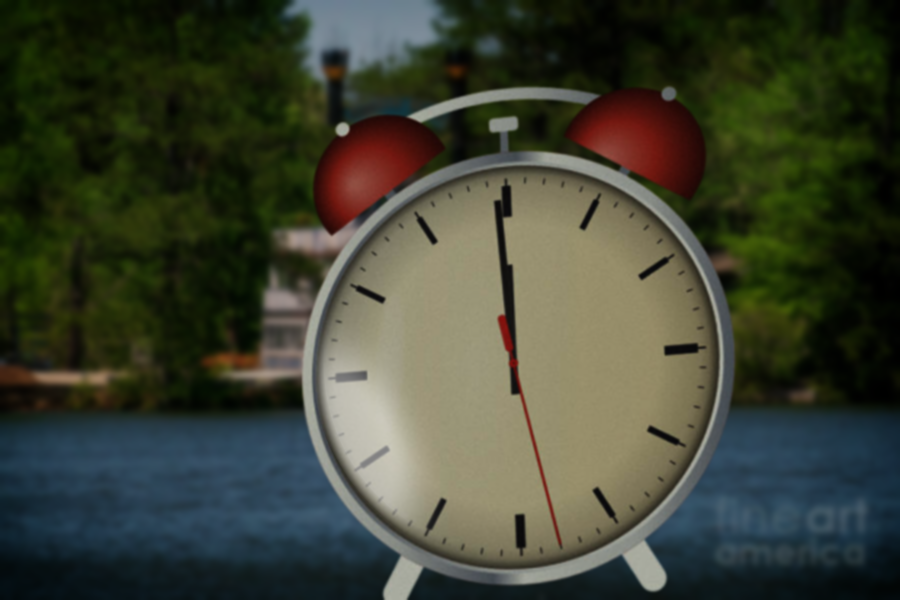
{"hour": 11, "minute": 59, "second": 28}
